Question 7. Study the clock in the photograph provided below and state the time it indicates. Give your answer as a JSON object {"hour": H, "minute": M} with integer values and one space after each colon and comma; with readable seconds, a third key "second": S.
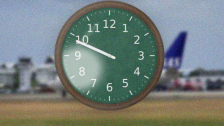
{"hour": 9, "minute": 49}
